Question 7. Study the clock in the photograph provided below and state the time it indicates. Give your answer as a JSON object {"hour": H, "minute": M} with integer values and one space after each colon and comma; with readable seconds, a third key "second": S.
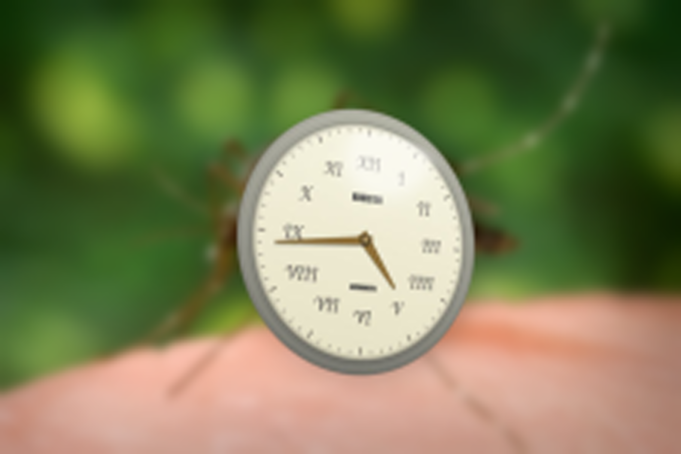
{"hour": 4, "minute": 44}
